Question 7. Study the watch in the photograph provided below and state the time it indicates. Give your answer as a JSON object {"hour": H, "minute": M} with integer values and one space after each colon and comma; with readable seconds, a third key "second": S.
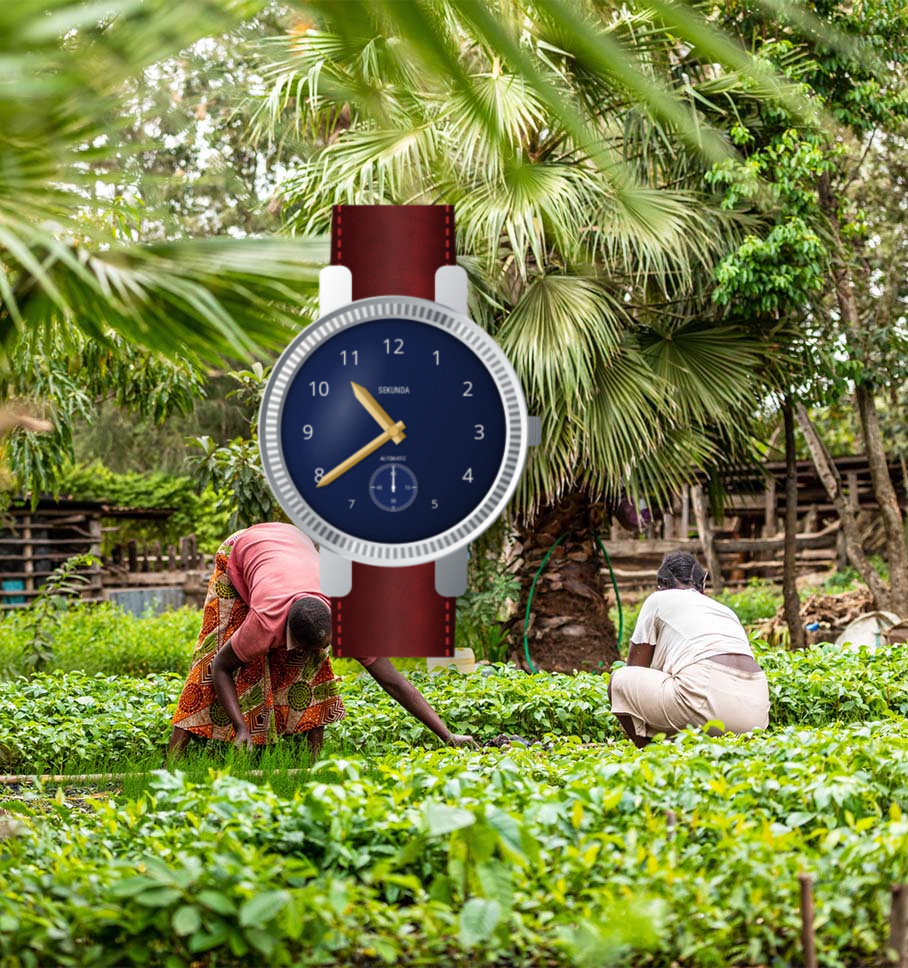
{"hour": 10, "minute": 39}
